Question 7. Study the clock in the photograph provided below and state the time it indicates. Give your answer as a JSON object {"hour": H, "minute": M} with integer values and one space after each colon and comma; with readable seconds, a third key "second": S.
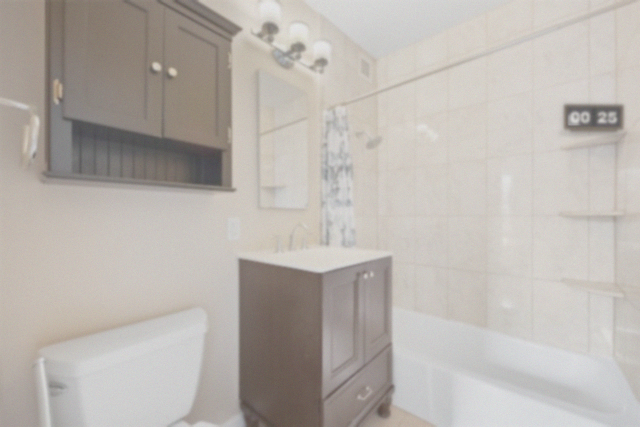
{"hour": 0, "minute": 25}
